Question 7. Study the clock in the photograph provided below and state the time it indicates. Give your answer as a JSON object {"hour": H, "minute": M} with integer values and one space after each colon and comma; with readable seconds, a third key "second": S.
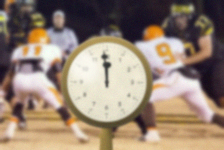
{"hour": 11, "minute": 59}
